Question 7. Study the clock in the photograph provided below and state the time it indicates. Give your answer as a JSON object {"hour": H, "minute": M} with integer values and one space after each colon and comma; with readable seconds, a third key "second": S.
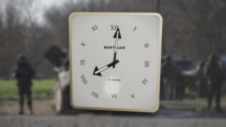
{"hour": 8, "minute": 1}
